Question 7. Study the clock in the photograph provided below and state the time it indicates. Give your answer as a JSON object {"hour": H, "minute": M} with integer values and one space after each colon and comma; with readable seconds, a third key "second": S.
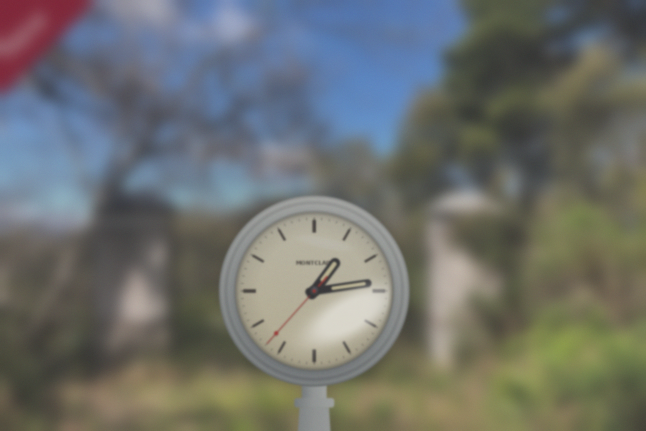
{"hour": 1, "minute": 13, "second": 37}
